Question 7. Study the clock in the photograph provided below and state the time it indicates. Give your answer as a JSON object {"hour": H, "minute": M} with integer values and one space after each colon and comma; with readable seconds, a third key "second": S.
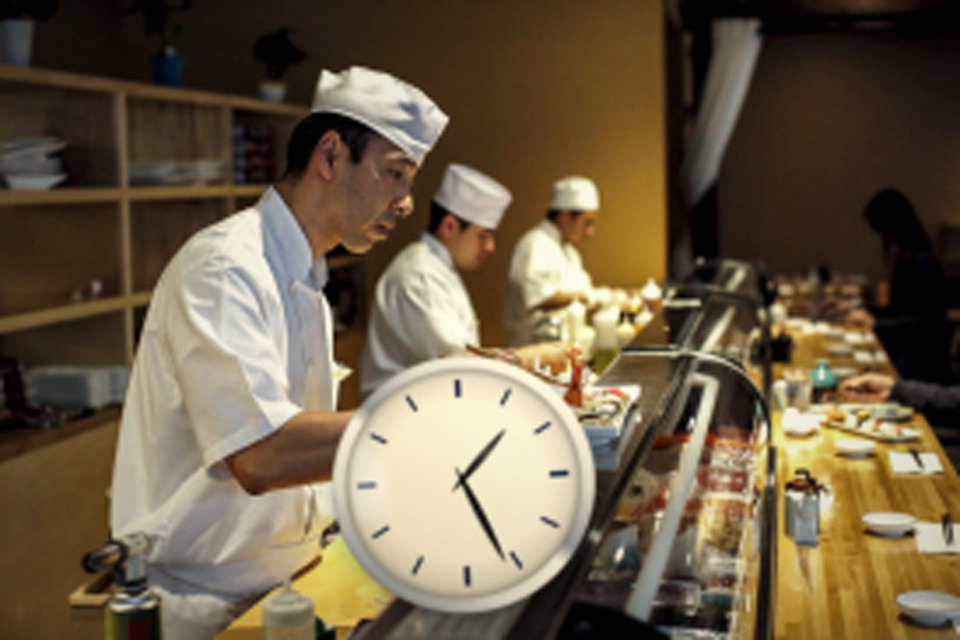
{"hour": 1, "minute": 26}
